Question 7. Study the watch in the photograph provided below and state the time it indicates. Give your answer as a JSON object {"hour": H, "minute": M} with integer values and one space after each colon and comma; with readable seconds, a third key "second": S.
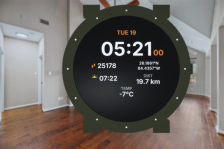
{"hour": 5, "minute": 21, "second": 0}
